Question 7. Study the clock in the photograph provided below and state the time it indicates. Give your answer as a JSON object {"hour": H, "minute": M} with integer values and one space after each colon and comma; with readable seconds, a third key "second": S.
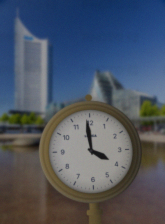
{"hour": 3, "minute": 59}
